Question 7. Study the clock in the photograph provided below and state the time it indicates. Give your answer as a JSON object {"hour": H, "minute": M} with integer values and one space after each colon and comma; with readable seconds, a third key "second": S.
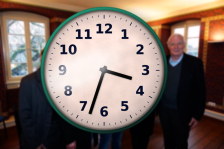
{"hour": 3, "minute": 33}
